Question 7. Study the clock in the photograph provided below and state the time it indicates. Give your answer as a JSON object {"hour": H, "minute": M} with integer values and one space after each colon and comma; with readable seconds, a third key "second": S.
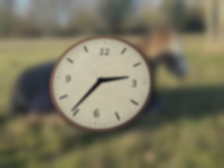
{"hour": 2, "minute": 36}
